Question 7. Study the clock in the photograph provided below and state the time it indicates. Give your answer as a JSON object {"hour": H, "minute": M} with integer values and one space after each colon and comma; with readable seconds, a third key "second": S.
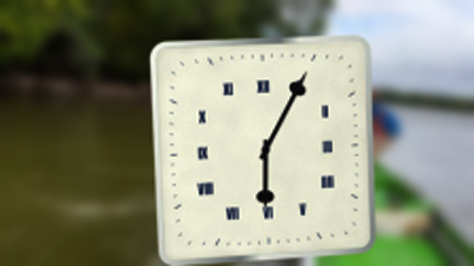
{"hour": 6, "minute": 5}
